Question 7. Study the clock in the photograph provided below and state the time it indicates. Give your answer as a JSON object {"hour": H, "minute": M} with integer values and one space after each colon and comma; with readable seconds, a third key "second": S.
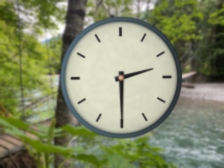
{"hour": 2, "minute": 30}
